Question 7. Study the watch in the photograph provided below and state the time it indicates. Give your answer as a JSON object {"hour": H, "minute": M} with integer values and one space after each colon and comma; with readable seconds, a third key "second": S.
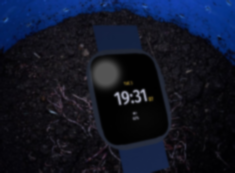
{"hour": 19, "minute": 31}
